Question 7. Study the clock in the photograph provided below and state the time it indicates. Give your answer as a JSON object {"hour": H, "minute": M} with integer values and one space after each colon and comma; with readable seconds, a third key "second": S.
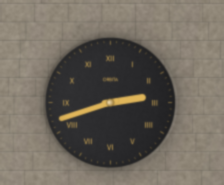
{"hour": 2, "minute": 42}
